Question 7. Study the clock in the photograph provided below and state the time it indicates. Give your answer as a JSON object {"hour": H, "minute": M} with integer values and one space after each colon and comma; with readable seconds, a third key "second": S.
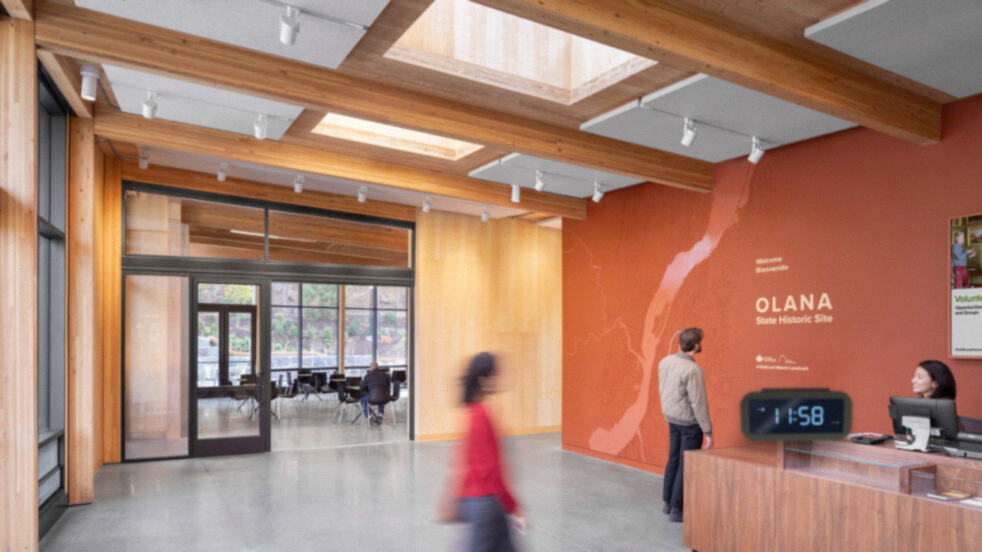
{"hour": 11, "minute": 58}
